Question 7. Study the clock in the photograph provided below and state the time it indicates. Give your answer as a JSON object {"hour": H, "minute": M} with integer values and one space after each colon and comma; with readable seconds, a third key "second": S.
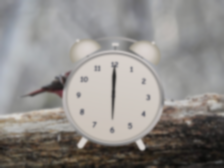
{"hour": 6, "minute": 0}
